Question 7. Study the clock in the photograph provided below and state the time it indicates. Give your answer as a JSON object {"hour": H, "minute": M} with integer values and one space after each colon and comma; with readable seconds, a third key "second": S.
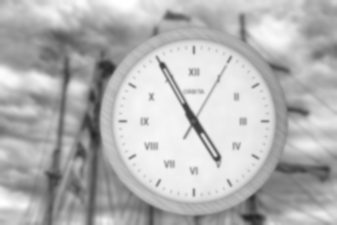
{"hour": 4, "minute": 55, "second": 5}
